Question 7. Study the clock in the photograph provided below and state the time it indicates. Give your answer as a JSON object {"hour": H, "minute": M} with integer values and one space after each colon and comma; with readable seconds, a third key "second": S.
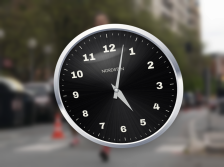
{"hour": 5, "minute": 3}
